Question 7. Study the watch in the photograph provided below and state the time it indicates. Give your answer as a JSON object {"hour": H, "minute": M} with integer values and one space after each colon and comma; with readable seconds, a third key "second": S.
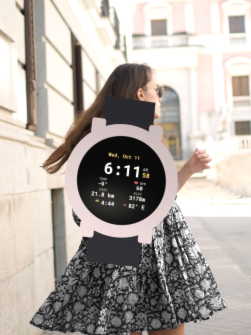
{"hour": 6, "minute": 11}
